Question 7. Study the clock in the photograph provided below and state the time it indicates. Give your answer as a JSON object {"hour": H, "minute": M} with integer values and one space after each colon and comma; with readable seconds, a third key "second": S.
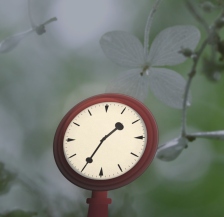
{"hour": 1, "minute": 35}
